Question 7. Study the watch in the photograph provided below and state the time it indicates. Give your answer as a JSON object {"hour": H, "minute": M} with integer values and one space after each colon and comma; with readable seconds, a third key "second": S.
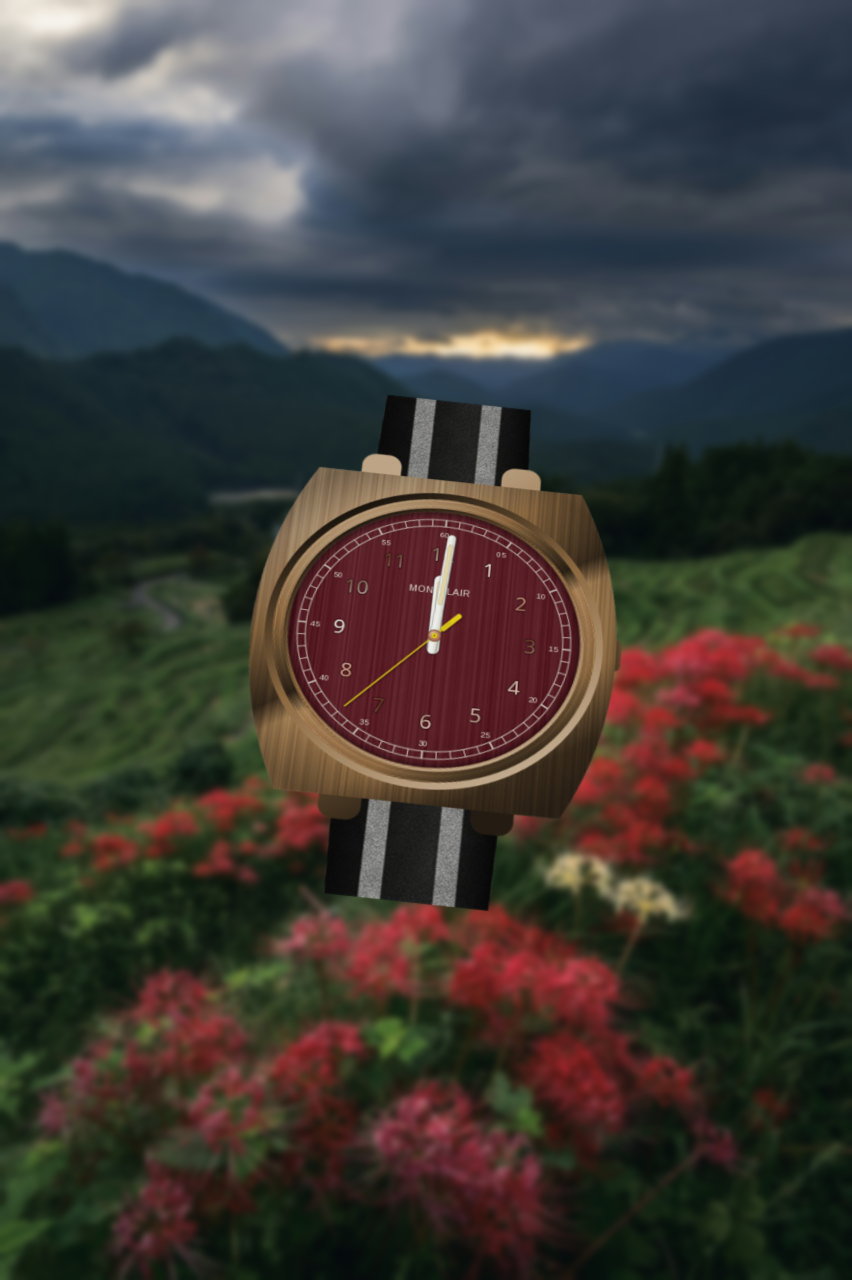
{"hour": 12, "minute": 0, "second": 37}
